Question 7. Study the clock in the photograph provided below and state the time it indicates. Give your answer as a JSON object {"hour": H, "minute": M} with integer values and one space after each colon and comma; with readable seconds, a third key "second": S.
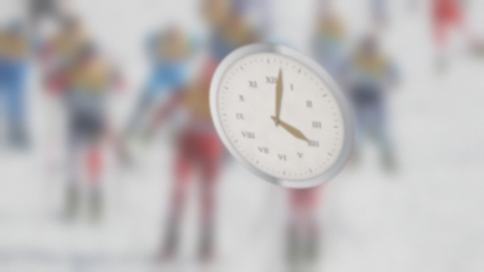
{"hour": 4, "minute": 2}
